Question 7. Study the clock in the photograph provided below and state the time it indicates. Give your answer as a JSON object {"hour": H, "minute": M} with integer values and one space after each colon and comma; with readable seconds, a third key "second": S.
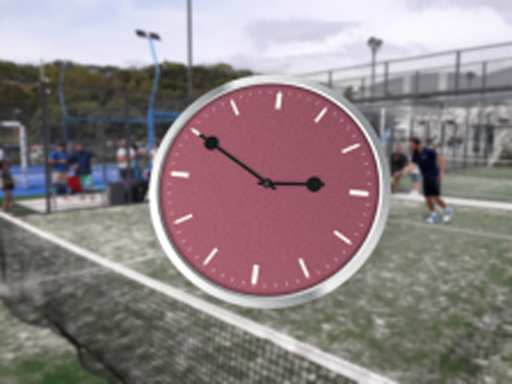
{"hour": 2, "minute": 50}
